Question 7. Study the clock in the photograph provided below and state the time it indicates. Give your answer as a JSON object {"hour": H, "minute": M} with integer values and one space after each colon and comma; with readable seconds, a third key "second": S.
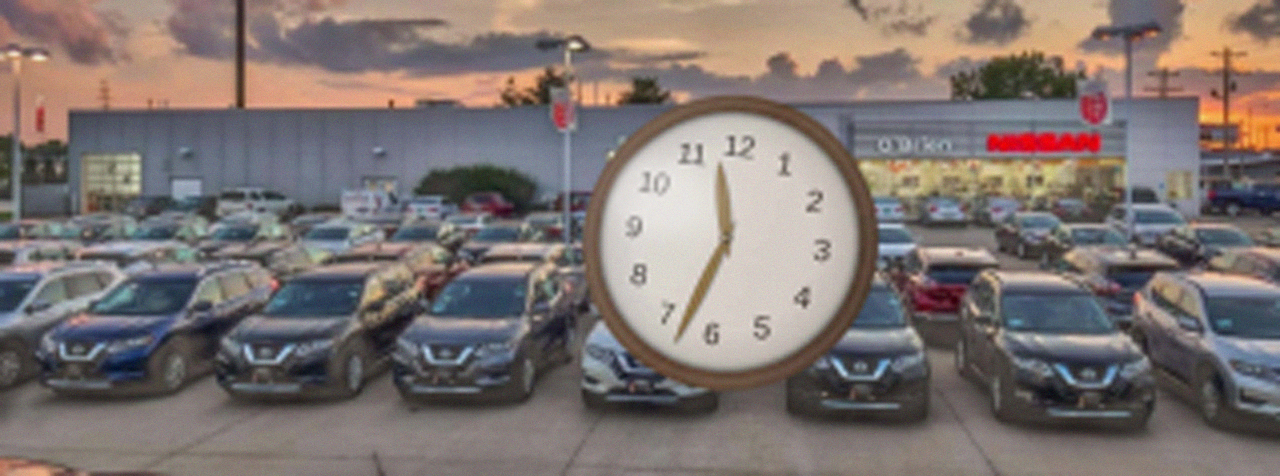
{"hour": 11, "minute": 33}
